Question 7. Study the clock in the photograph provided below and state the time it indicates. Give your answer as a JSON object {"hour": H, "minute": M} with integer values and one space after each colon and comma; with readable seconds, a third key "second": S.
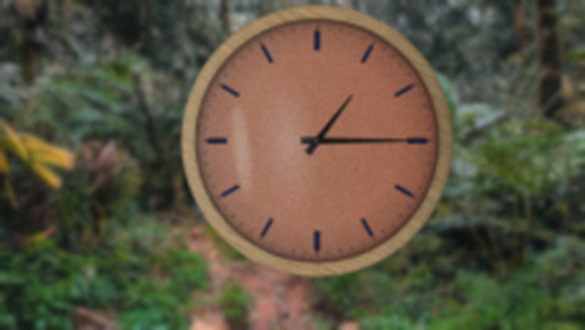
{"hour": 1, "minute": 15}
